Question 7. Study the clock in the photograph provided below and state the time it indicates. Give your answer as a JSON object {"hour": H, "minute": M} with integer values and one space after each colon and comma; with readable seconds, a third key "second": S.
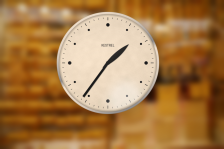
{"hour": 1, "minute": 36}
